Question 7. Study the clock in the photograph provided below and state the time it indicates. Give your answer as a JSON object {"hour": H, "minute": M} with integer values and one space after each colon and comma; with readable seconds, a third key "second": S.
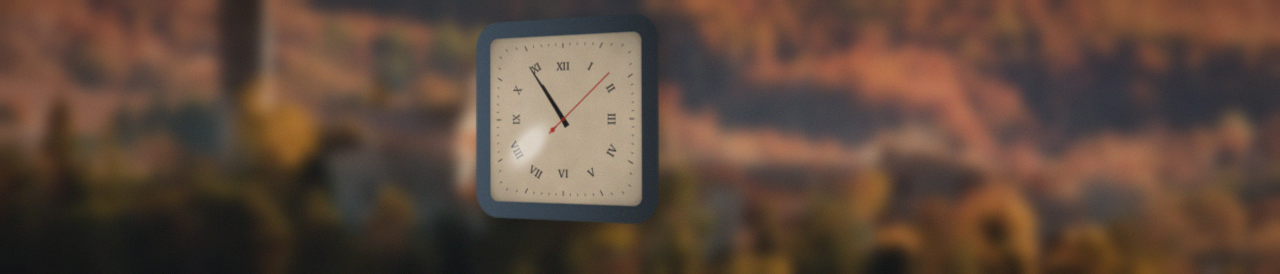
{"hour": 10, "minute": 54, "second": 8}
